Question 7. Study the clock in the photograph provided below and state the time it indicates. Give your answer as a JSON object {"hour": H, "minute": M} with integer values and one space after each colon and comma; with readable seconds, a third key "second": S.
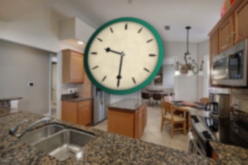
{"hour": 9, "minute": 30}
